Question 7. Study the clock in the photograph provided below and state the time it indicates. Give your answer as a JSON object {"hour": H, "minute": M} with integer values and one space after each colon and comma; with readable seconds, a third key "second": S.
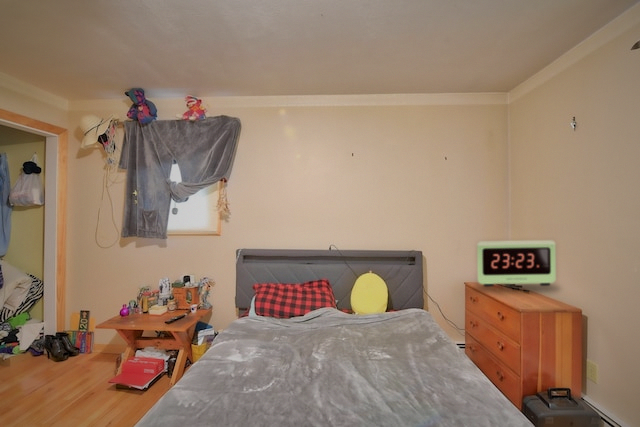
{"hour": 23, "minute": 23}
